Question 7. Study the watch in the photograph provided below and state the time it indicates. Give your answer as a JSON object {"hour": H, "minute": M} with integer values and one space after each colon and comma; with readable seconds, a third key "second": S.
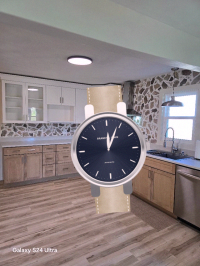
{"hour": 12, "minute": 4}
